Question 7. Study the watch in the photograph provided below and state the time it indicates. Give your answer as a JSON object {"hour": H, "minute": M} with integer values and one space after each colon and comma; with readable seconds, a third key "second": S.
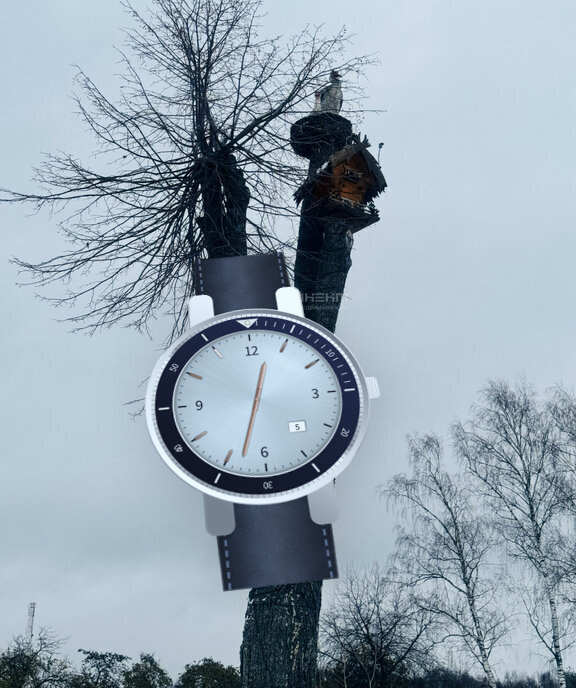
{"hour": 12, "minute": 33}
